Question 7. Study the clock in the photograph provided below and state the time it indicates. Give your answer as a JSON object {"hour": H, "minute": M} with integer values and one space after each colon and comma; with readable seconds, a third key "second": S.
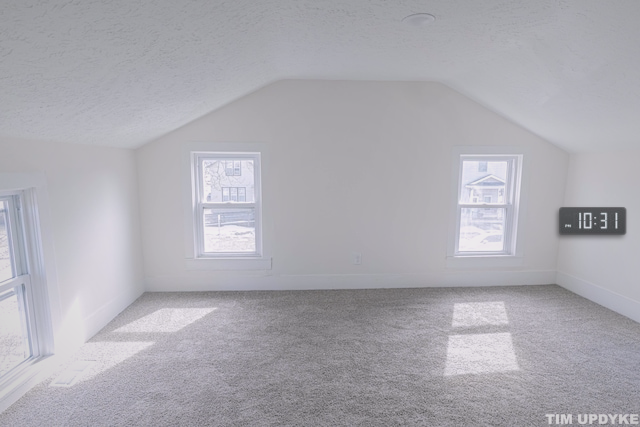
{"hour": 10, "minute": 31}
